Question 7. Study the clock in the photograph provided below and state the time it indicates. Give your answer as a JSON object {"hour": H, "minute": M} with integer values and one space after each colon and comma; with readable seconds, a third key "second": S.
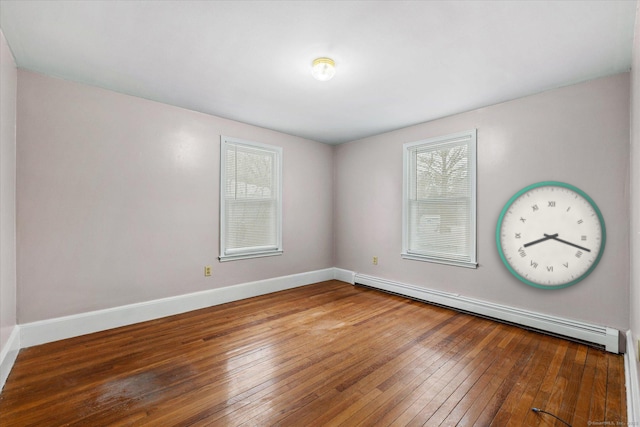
{"hour": 8, "minute": 18}
